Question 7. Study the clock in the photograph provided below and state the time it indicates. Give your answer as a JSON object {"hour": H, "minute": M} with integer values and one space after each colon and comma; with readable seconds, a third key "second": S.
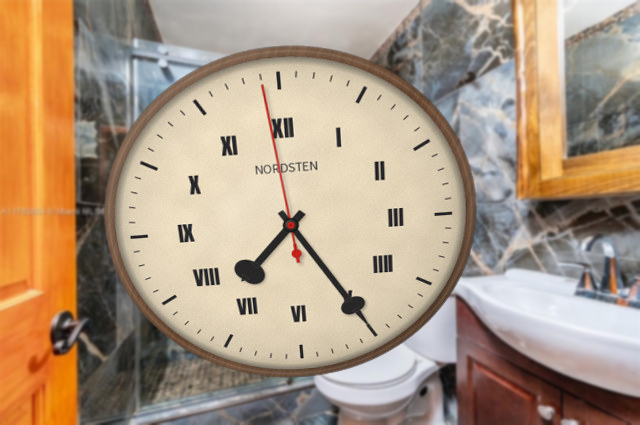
{"hour": 7, "minute": 24, "second": 59}
